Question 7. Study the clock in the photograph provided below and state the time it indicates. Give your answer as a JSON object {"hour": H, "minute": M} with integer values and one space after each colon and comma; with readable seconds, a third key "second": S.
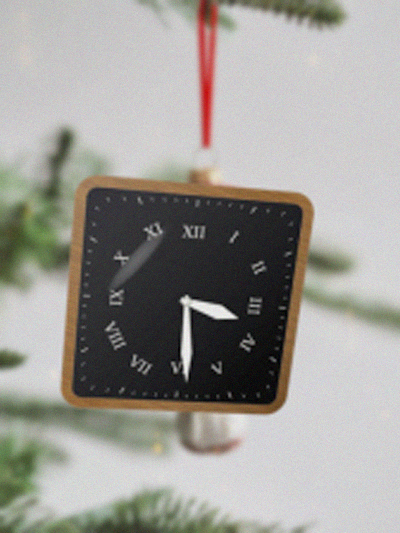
{"hour": 3, "minute": 29}
